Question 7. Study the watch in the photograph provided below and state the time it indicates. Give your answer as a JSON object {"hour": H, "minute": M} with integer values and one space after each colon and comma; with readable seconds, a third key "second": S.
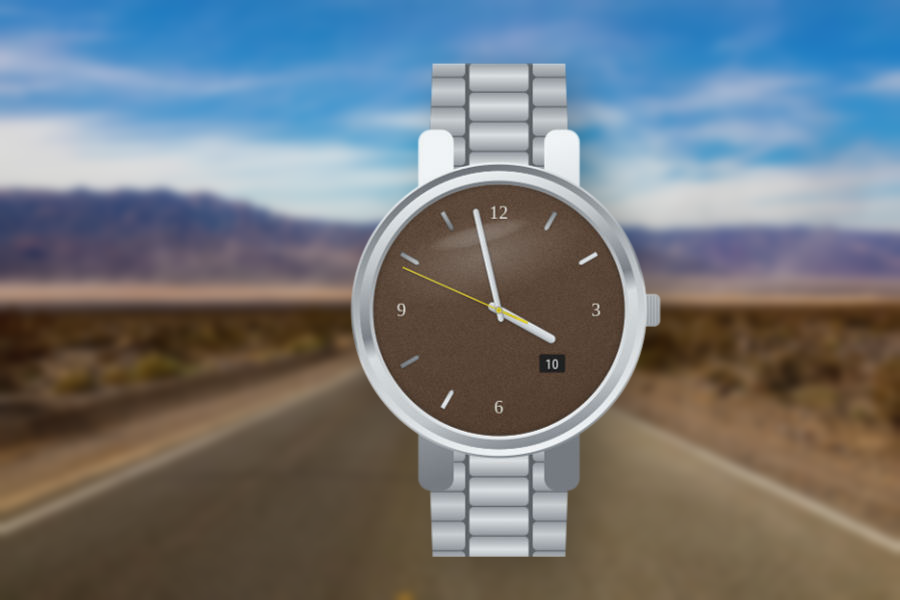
{"hour": 3, "minute": 57, "second": 49}
